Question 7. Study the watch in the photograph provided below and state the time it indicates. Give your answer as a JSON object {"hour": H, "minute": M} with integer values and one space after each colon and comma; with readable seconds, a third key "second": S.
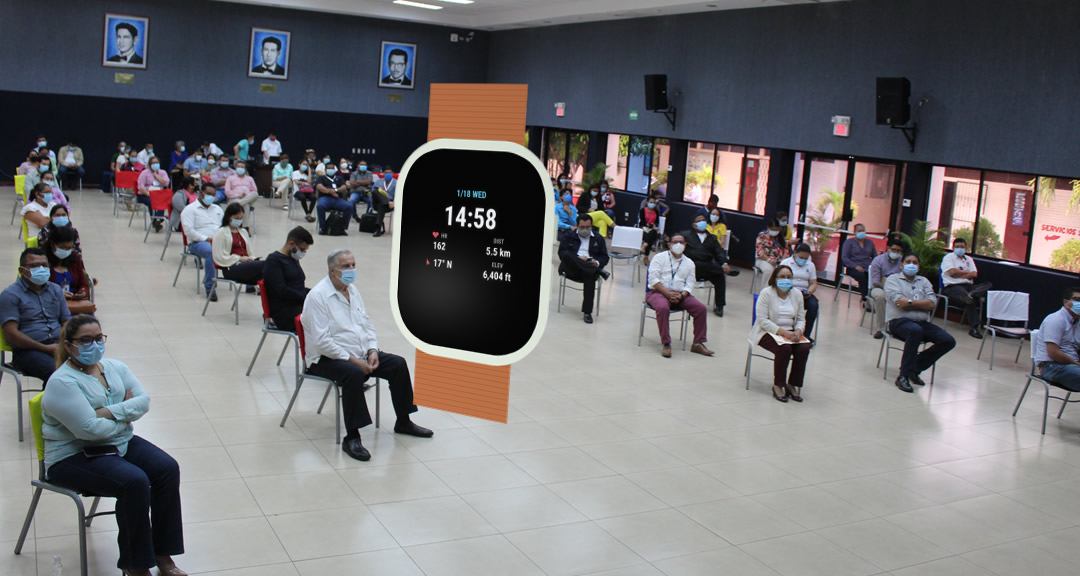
{"hour": 14, "minute": 58}
